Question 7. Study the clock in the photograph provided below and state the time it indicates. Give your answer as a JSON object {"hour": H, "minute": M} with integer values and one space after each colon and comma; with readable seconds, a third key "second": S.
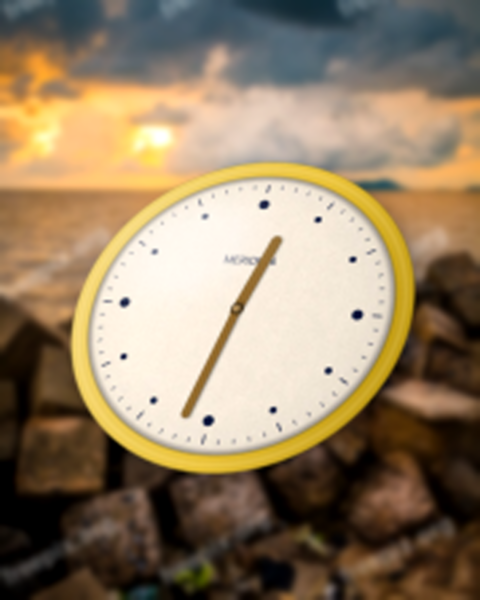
{"hour": 12, "minute": 32}
